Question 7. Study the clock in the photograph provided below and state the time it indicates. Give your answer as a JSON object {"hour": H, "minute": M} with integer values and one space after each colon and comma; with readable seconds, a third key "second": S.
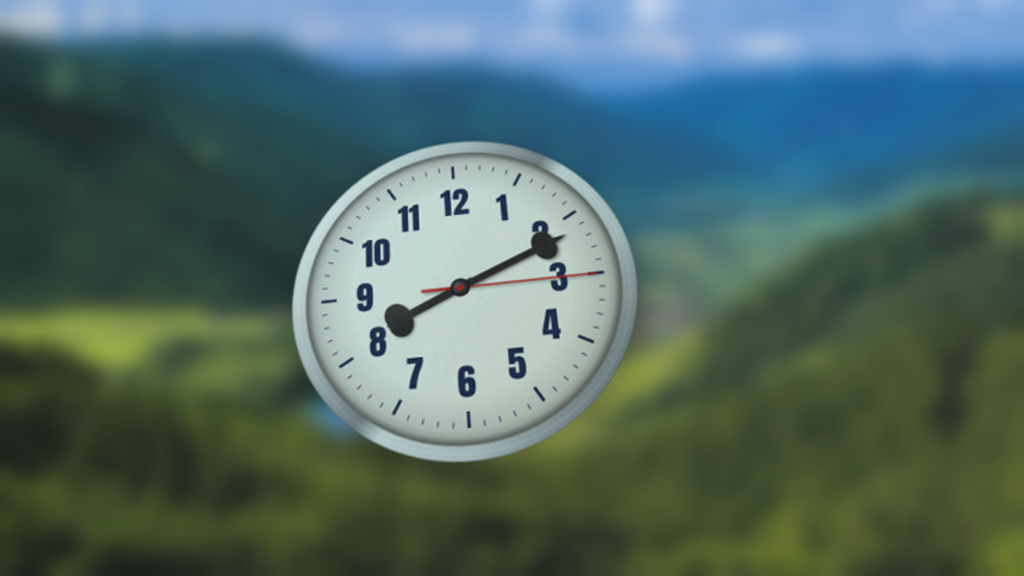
{"hour": 8, "minute": 11, "second": 15}
